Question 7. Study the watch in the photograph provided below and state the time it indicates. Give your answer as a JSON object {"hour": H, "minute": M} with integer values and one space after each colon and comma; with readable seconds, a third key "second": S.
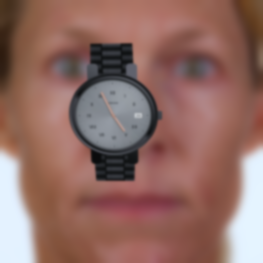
{"hour": 4, "minute": 56}
